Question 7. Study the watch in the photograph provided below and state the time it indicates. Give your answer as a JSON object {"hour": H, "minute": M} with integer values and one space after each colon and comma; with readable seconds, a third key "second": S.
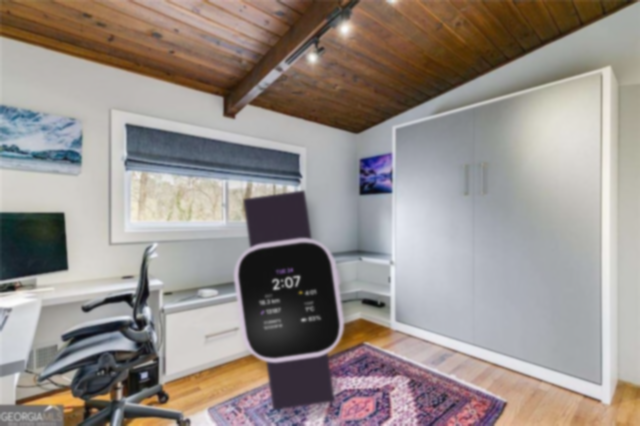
{"hour": 2, "minute": 7}
